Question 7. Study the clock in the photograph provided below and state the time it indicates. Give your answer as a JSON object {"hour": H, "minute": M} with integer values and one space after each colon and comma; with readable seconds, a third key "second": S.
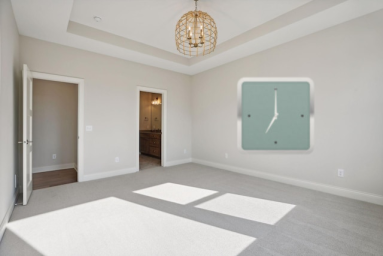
{"hour": 7, "minute": 0}
